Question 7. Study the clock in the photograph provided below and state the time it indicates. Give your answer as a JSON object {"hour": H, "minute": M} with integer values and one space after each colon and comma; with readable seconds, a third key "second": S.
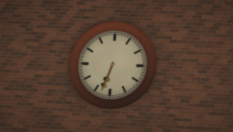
{"hour": 6, "minute": 33}
